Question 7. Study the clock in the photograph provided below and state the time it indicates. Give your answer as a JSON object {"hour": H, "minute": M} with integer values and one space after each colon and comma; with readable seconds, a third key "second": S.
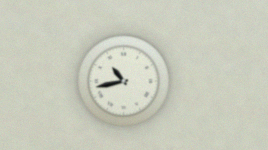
{"hour": 10, "minute": 43}
